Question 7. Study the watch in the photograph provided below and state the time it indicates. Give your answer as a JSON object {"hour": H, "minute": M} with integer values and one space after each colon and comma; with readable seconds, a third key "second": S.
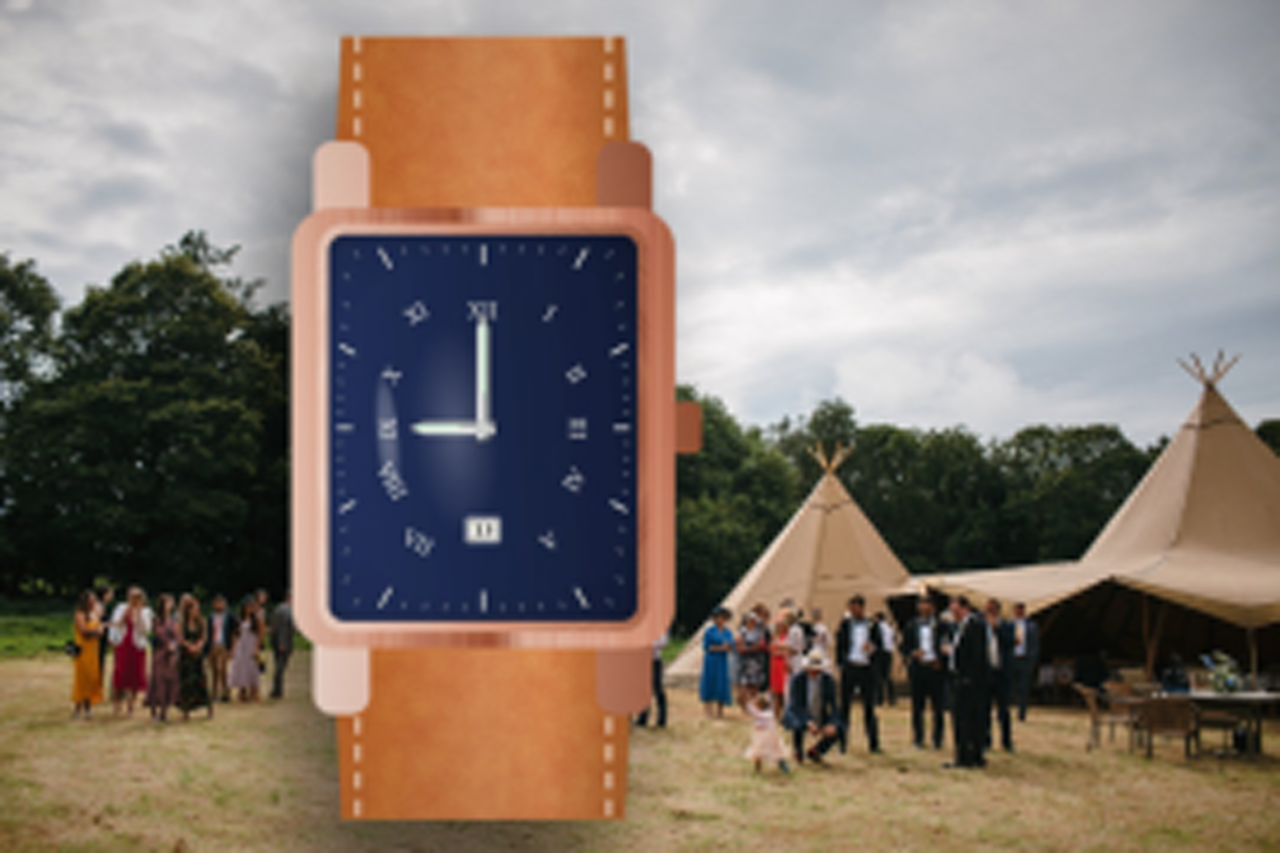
{"hour": 9, "minute": 0}
